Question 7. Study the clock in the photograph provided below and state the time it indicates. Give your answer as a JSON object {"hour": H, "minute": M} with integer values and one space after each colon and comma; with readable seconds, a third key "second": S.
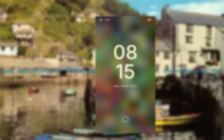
{"hour": 8, "minute": 15}
